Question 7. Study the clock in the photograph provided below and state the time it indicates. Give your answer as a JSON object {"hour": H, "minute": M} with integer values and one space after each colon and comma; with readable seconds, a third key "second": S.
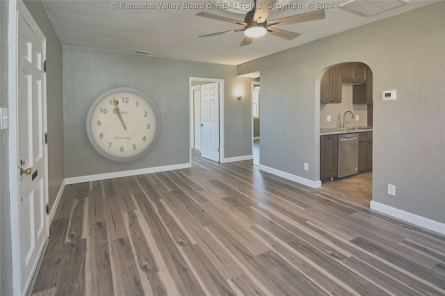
{"hour": 10, "minute": 56}
